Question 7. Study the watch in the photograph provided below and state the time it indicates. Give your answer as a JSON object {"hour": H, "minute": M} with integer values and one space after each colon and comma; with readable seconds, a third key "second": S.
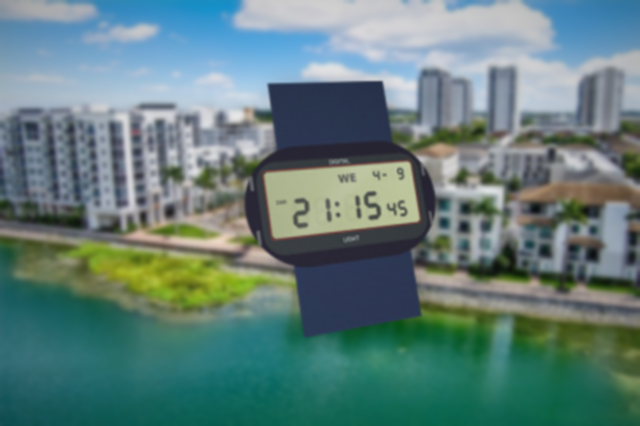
{"hour": 21, "minute": 15, "second": 45}
